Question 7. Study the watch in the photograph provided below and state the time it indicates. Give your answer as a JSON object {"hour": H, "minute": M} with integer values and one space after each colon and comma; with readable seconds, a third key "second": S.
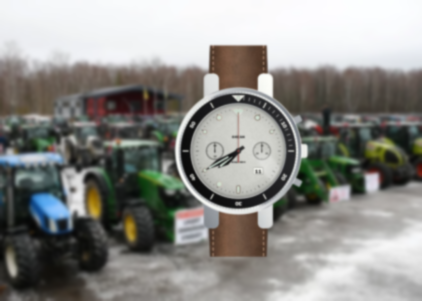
{"hour": 7, "minute": 40}
